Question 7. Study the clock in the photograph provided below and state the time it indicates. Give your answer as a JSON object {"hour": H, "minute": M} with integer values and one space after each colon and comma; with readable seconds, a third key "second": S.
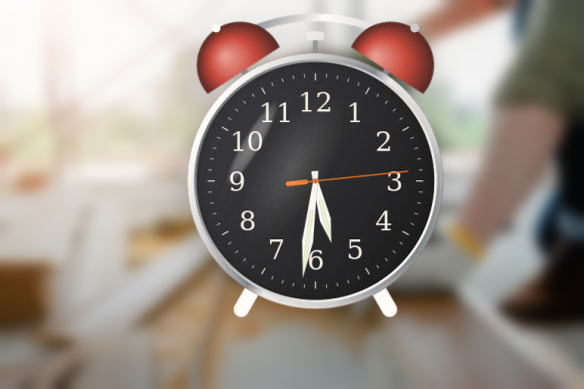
{"hour": 5, "minute": 31, "second": 14}
